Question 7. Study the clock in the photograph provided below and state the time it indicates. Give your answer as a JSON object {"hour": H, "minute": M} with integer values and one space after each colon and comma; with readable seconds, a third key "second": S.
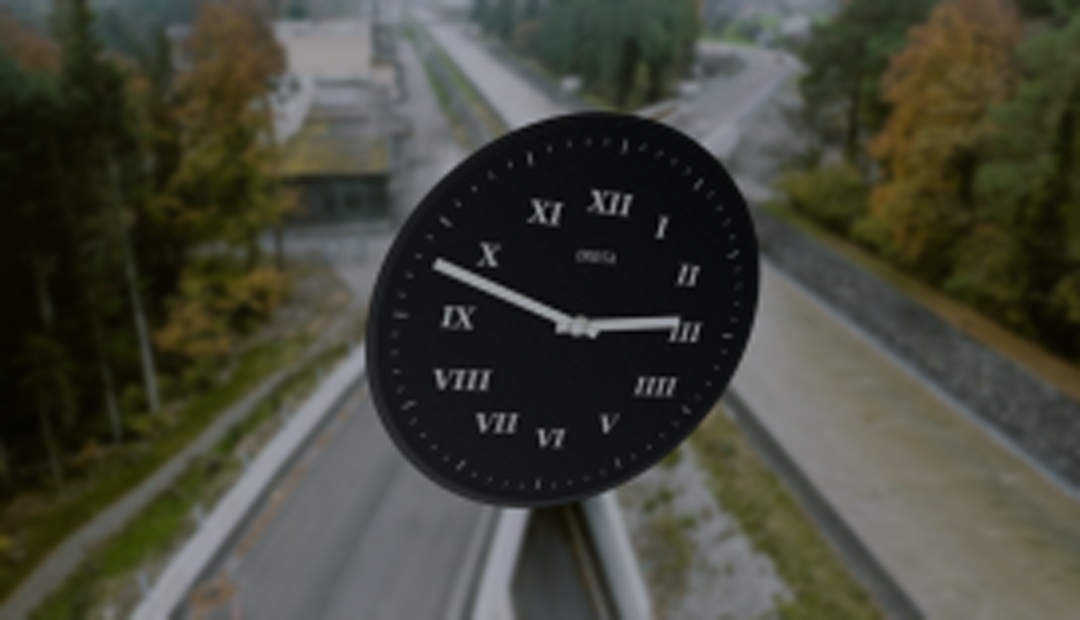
{"hour": 2, "minute": 48}
